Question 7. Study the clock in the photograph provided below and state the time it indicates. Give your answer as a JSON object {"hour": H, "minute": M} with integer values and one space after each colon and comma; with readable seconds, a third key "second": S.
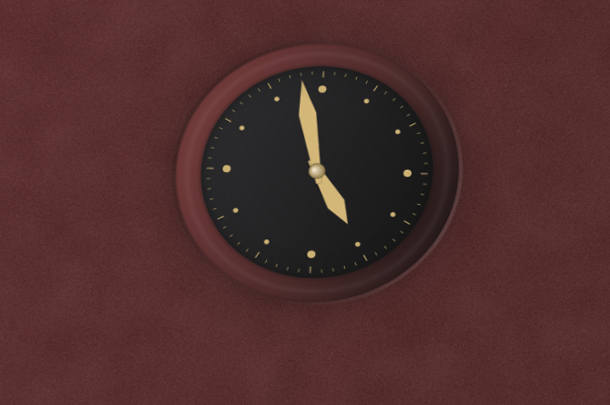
{"hour": 4, "minute": 58}
